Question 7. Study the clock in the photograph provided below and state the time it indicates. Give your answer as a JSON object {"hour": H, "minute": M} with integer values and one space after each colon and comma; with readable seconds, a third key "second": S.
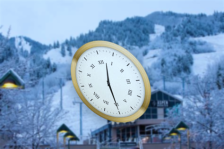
{"hour": 12, "minute": 30}
